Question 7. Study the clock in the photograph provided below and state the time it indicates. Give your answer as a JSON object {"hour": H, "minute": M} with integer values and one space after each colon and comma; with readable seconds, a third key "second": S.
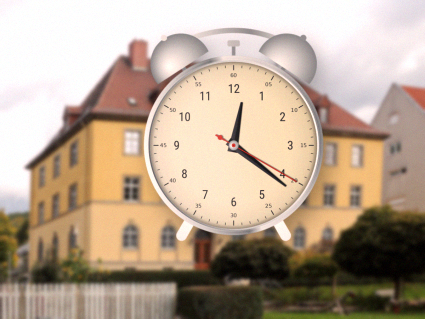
{"hour": 12, "minute": 21, "second": 20}
